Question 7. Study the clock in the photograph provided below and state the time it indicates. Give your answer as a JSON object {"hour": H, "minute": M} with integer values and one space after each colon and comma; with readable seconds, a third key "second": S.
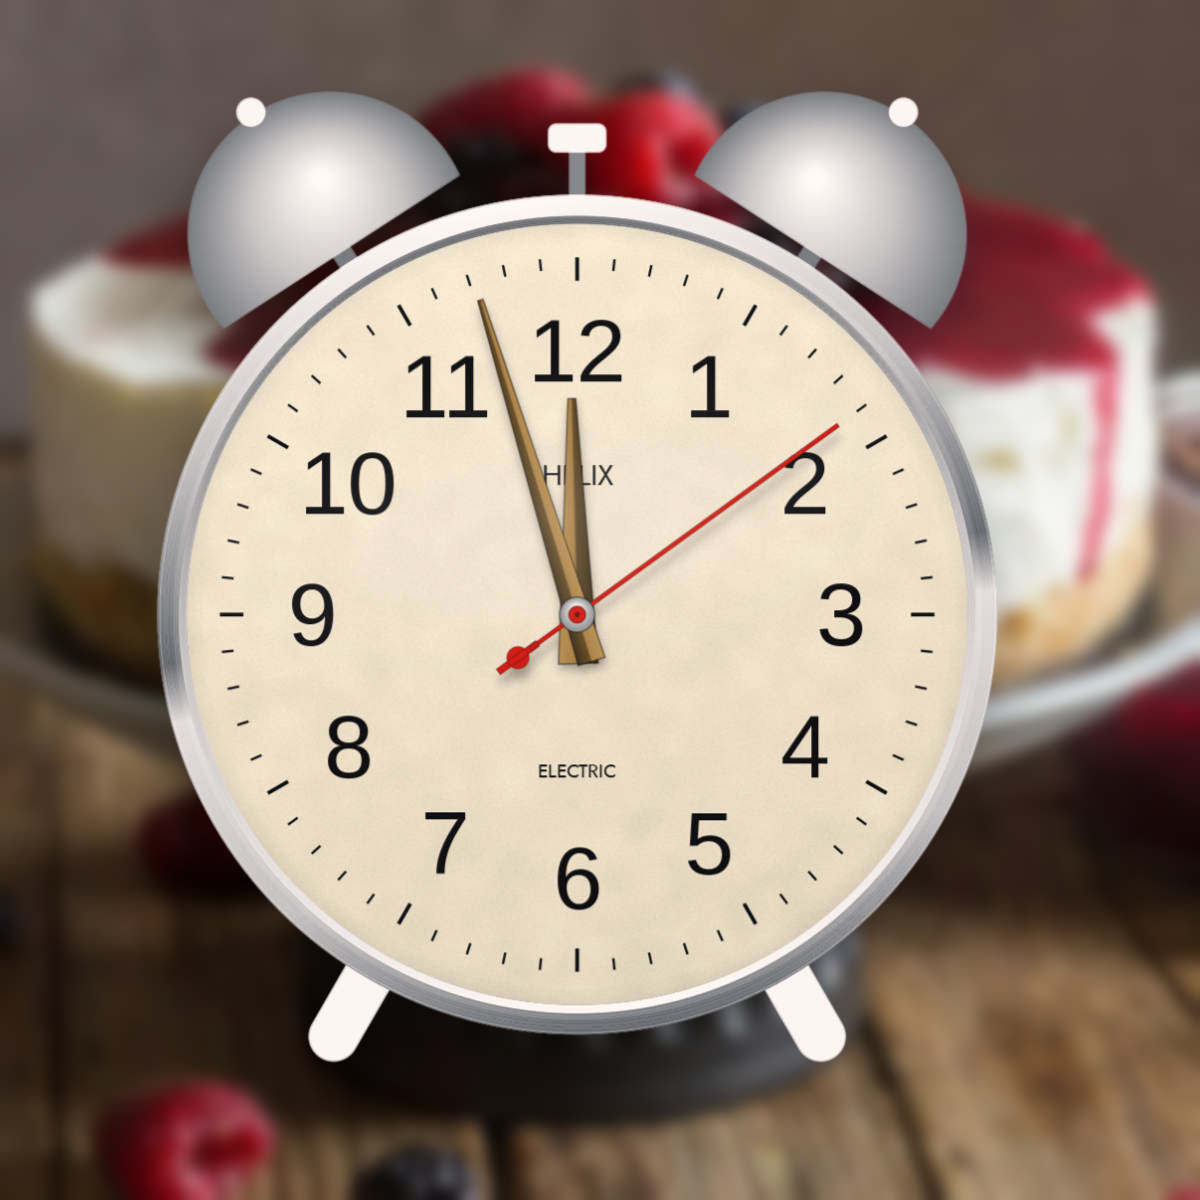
{"hour": 11, "minute": 57, "second": 9}
